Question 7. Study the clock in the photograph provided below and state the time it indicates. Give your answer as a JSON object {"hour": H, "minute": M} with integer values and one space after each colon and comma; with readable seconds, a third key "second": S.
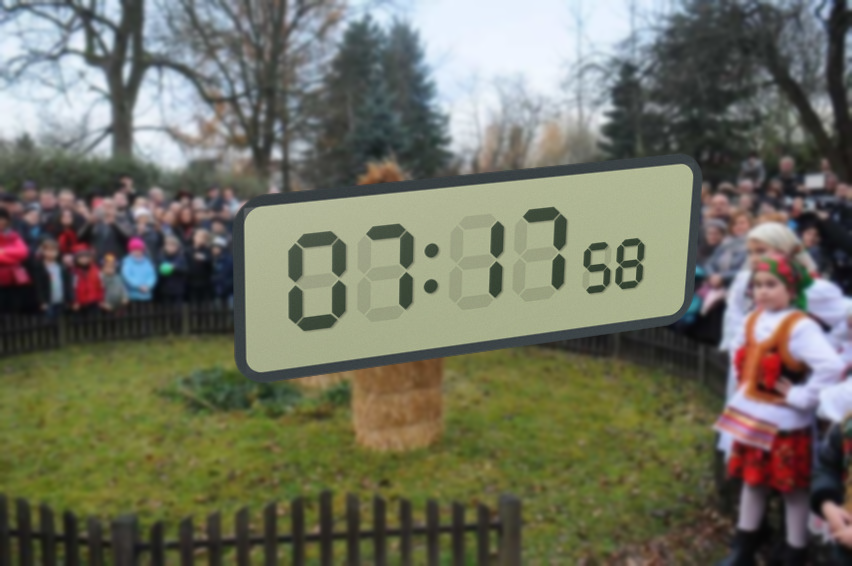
{"hour": 7, "minute": 17, "second": 58}
